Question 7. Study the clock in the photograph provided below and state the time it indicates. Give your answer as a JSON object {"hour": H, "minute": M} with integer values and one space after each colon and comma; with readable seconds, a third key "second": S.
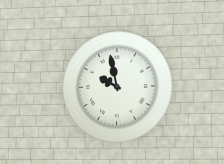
{"hour": 9, "minute": 58}
